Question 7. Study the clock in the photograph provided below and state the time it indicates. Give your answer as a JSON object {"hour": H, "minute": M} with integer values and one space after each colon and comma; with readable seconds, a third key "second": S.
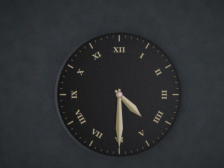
{"hour": 4, "minute": 30}
